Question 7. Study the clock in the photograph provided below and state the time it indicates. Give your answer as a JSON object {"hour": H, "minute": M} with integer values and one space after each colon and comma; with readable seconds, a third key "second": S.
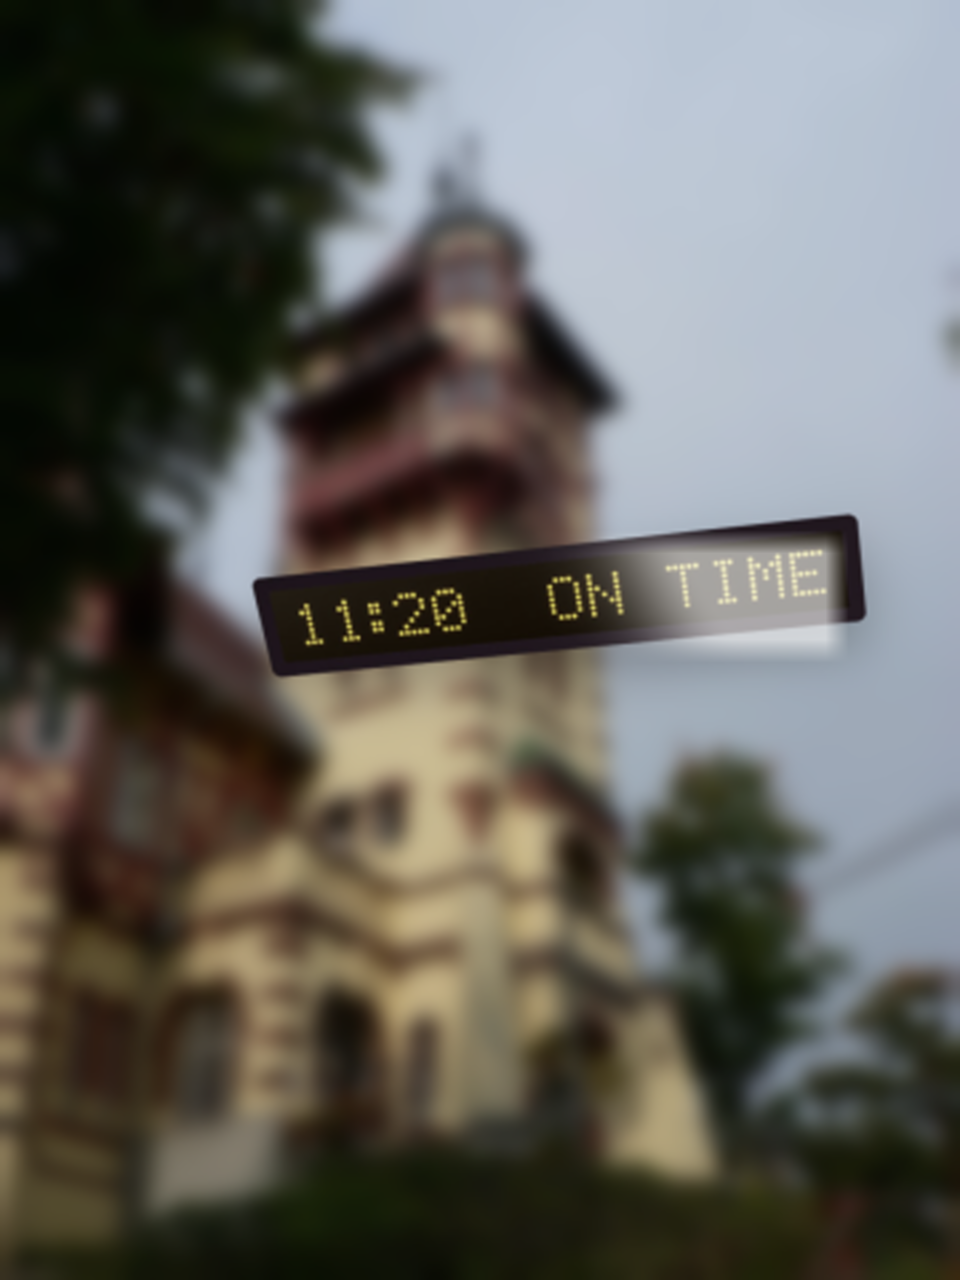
{"hour": 11, "minute": 20}
